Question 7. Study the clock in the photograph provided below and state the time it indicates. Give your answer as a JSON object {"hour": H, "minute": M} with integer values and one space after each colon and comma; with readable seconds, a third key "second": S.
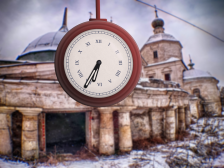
{"hour": 6, "minute": 35}
